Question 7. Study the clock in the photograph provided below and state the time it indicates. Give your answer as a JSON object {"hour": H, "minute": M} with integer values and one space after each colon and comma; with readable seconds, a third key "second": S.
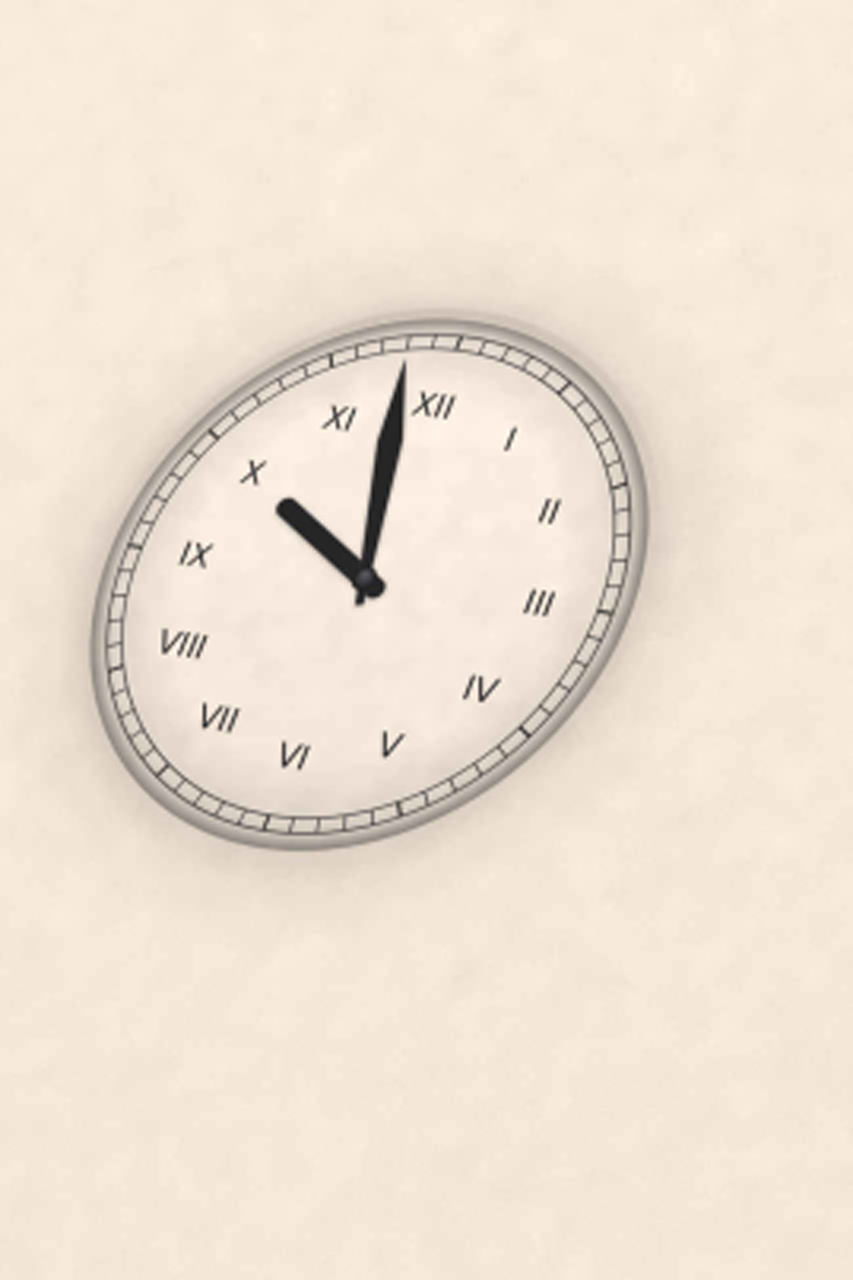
{"hour": 9, "minute": 58}
